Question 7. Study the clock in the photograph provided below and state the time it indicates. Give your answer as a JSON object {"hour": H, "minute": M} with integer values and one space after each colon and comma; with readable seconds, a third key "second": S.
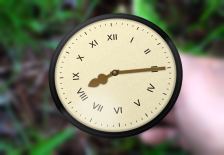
{"hour": 8, "minute": 15}
